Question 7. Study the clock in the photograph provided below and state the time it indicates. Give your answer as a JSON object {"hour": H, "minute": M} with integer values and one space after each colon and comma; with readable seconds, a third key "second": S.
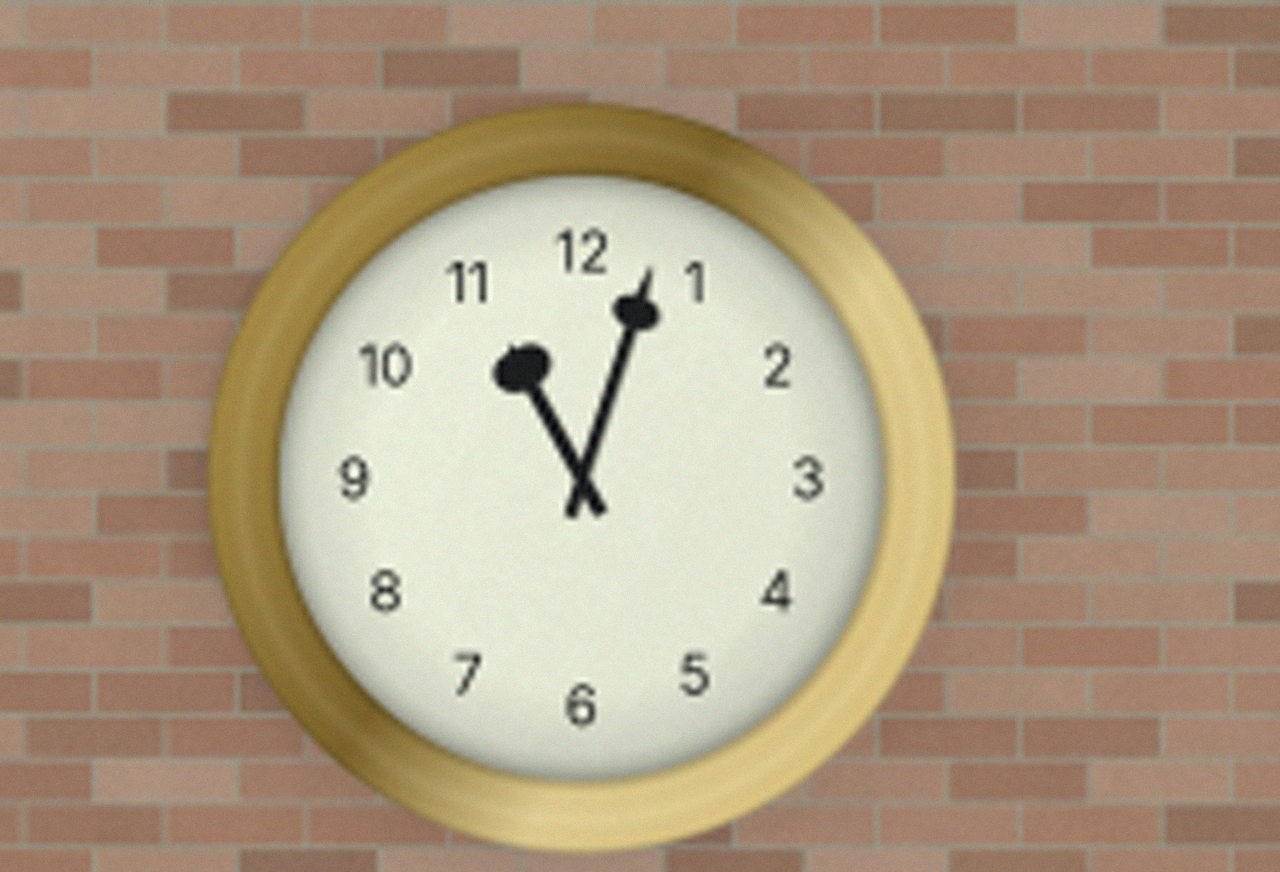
{"hour": 11, "minute": 3}
